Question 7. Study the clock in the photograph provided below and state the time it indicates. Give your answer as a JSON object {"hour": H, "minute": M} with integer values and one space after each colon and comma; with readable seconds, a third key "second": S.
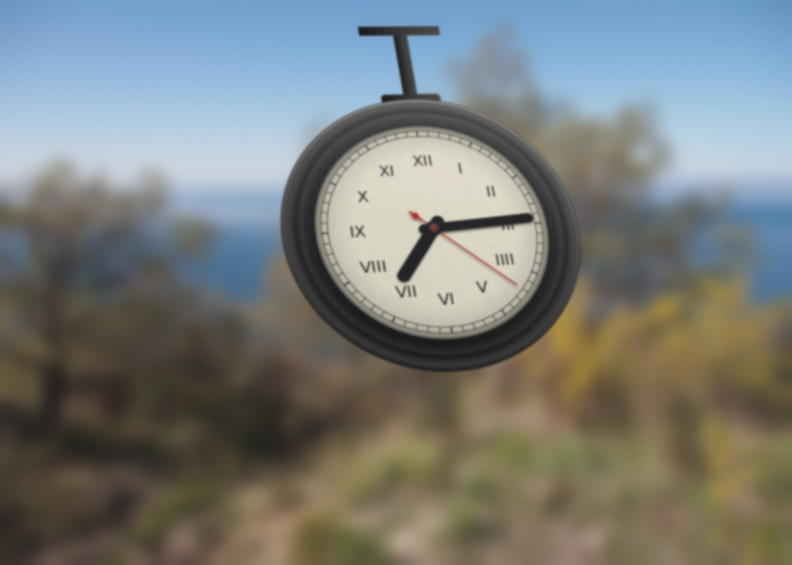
{"hour": 7, "minute": 14, "second": 22}
